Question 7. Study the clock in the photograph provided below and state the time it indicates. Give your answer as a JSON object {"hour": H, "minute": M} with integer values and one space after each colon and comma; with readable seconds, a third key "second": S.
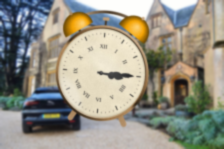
{"hour": 3, "minute": 15}
